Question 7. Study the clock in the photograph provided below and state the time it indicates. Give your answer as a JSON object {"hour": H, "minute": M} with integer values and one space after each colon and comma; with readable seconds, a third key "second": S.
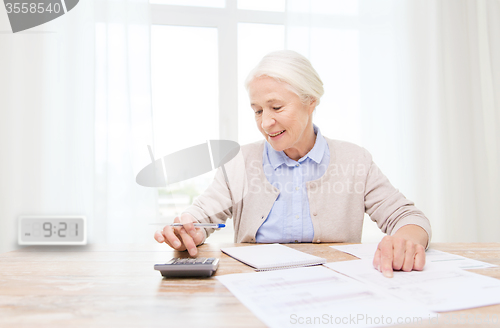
{"hour": 9, "minute": 21}
